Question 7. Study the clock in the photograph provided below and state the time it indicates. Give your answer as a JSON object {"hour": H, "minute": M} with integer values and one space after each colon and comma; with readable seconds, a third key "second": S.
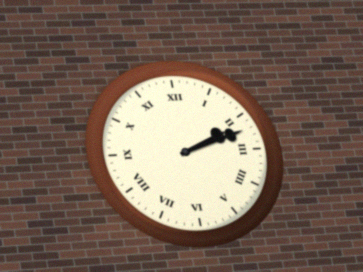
{"hour": 2, "minute": 12}
